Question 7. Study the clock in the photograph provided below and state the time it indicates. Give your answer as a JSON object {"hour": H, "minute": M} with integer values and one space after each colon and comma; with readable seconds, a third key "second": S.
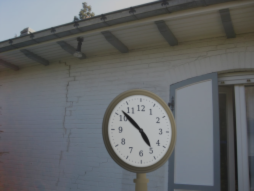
{"hour": 4, "minute": 52}
